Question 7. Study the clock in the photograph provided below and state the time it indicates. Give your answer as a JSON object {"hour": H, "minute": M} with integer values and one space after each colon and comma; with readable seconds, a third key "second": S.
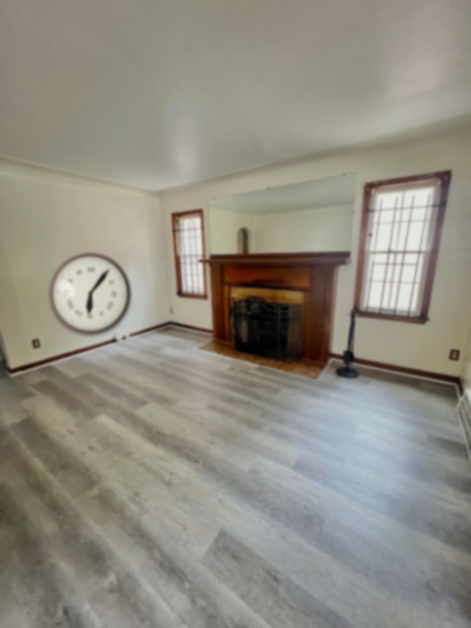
{"hour": 6, "minute": 6}
